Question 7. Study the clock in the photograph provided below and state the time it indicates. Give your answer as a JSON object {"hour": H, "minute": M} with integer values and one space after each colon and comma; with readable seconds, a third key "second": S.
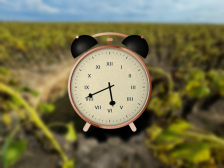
{"hour": 5, "minute": 41}
